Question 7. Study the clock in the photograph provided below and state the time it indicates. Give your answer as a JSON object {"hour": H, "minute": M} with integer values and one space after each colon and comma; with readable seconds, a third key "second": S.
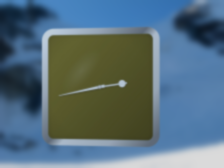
{"hour": 2, "minute": 43}
